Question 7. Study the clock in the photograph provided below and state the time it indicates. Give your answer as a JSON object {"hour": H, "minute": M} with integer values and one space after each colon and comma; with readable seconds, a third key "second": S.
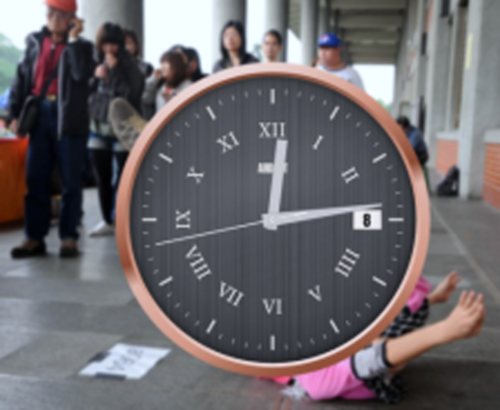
{"hour": 12, "minute": 13, "second": 43}
